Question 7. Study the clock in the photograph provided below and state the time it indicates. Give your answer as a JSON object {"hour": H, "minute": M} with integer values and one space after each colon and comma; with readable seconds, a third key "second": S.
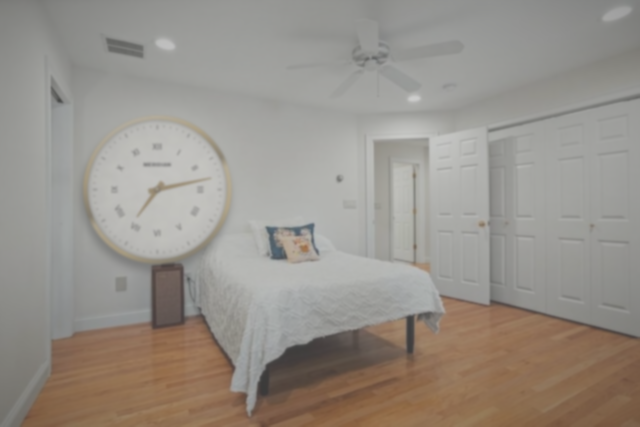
{"hour": 7, "minute": 13}
